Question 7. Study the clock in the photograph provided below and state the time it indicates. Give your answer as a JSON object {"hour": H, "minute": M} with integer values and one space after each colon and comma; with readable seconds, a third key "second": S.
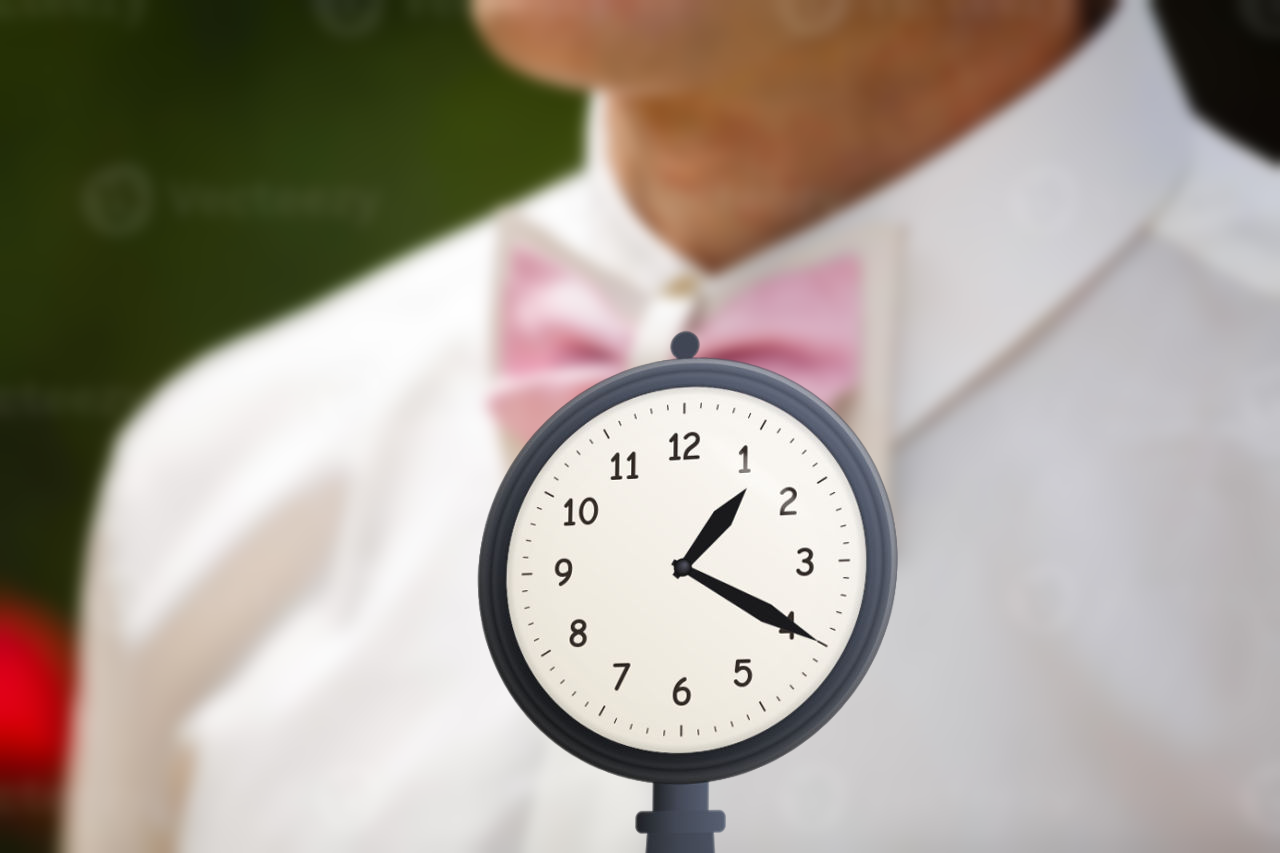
{"hour": 1, "minute": 20}
